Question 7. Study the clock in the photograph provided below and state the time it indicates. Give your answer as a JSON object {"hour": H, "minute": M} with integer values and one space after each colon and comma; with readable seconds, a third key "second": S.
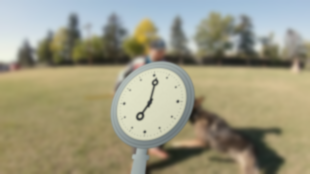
{"hour": 7, "minute": 1}
